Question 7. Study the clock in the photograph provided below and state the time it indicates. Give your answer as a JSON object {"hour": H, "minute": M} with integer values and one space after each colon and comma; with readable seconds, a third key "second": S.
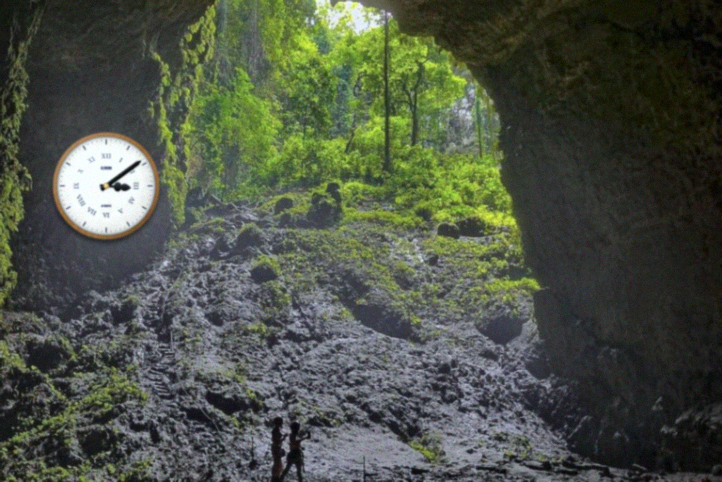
{"hour": 3, "minute": 9}
